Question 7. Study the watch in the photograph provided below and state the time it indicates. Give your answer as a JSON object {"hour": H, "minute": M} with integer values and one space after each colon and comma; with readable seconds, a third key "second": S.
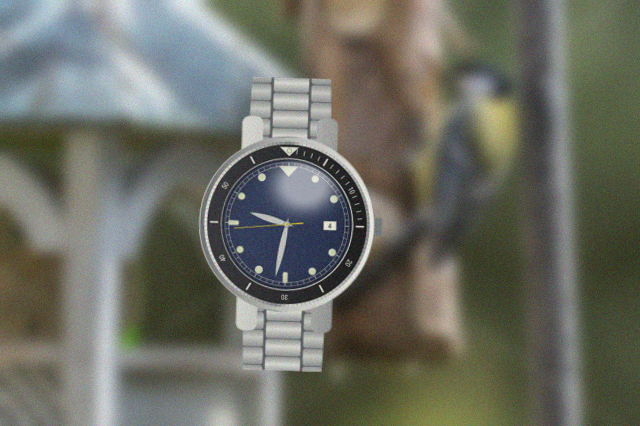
{"hour": 9, "minute": 31, "second": 44}
